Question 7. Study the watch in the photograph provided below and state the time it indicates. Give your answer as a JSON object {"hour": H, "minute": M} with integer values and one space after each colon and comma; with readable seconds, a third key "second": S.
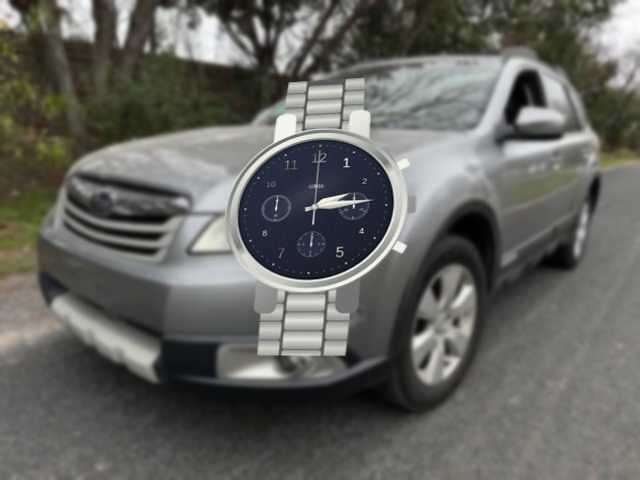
{"hour": 2, "minute": 14}
